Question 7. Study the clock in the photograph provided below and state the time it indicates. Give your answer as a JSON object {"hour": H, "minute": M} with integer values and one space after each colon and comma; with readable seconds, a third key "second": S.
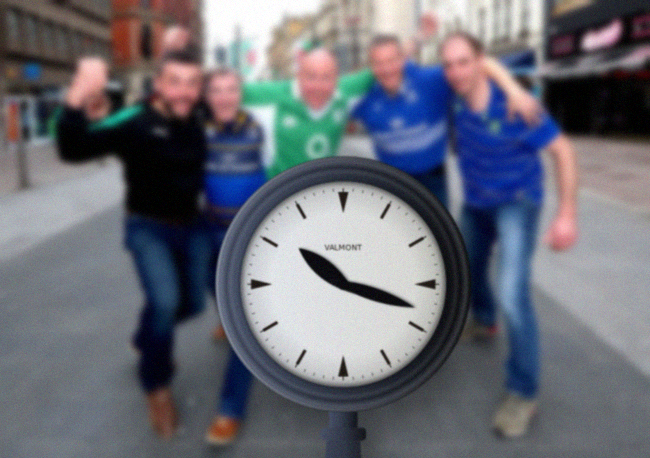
{"hour": 10, "minute": 18}
